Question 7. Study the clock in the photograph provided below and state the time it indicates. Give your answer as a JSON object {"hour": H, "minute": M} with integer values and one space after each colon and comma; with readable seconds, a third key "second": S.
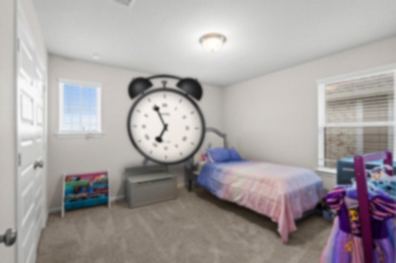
{"hour": 6, "minute": 56}
